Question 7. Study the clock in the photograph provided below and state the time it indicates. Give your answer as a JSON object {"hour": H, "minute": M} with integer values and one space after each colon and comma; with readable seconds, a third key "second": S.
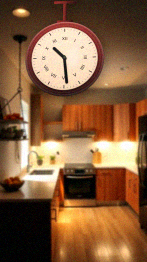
{"hour": 10, "minute": 29}
